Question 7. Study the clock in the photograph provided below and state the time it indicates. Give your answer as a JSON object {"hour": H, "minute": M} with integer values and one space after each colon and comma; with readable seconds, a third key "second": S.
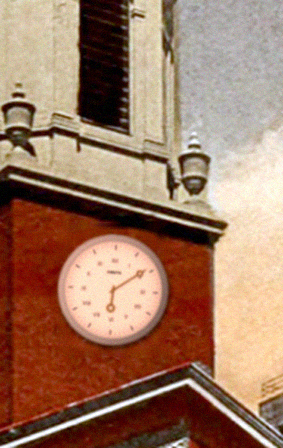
{"hour": 6, "minute": 9}
